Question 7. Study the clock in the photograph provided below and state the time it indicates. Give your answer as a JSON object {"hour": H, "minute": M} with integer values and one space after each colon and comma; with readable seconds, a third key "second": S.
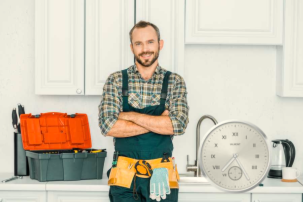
{"hour": 7, "minute": 25}
